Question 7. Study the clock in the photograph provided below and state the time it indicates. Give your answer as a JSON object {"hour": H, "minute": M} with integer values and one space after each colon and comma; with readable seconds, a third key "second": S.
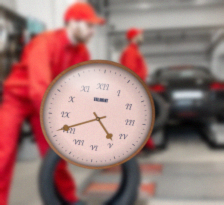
{"hour": 4, "minute": 41}
